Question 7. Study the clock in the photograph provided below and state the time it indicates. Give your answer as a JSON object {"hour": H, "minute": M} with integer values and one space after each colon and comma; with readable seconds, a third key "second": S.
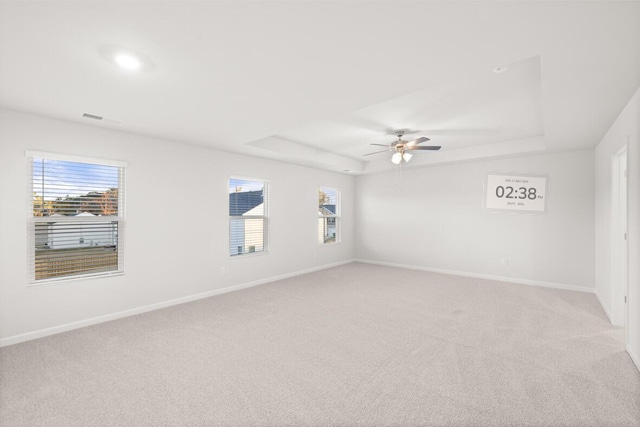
{"hour": 2, "minute": 38}
